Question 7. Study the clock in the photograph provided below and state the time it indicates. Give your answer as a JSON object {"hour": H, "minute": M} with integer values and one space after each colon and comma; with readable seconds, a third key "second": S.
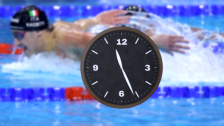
{"hour": 11, "minute": 26}
